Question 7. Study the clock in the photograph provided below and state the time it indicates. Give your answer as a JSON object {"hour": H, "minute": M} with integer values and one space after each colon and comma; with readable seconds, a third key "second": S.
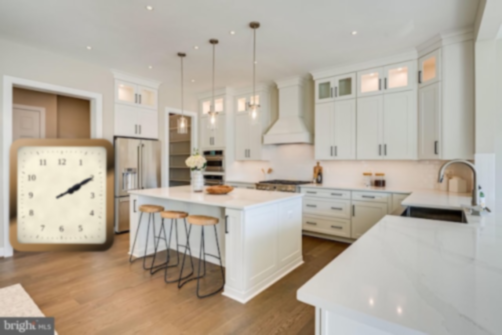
{"hour": 2, "minute": 10}
